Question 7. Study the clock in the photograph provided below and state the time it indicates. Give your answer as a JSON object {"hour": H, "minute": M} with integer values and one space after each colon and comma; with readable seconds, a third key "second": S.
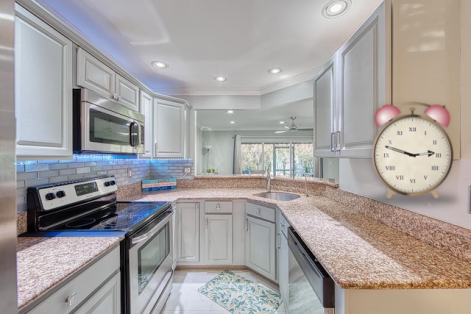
{"hour": 2, "minute": 48}
